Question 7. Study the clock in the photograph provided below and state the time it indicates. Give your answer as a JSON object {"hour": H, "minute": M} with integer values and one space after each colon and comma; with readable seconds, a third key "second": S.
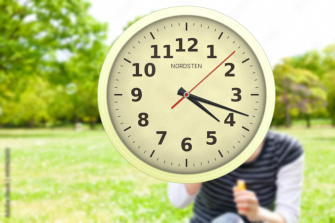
{"hour": 4, "minute": 18, "second": 8}
